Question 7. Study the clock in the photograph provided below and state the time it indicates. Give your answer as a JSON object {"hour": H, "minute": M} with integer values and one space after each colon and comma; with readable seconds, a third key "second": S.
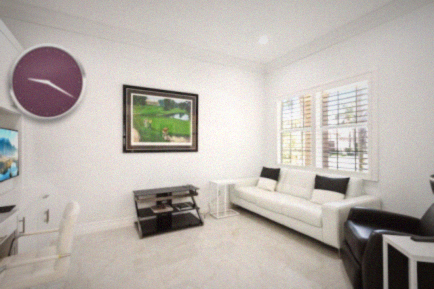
{"hour": 9, "minute": 20}
